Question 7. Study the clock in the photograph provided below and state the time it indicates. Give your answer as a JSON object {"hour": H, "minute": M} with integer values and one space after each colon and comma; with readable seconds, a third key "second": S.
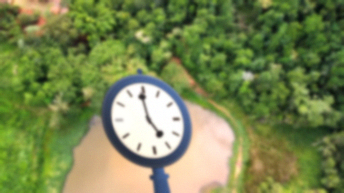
{"hour": 4, "minute": 59}
